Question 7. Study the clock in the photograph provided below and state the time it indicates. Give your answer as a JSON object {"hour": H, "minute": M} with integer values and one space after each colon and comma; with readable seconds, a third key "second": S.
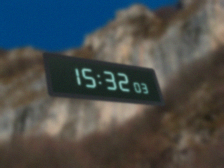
{"hour": 15, "minute": 32, "second": 3}
